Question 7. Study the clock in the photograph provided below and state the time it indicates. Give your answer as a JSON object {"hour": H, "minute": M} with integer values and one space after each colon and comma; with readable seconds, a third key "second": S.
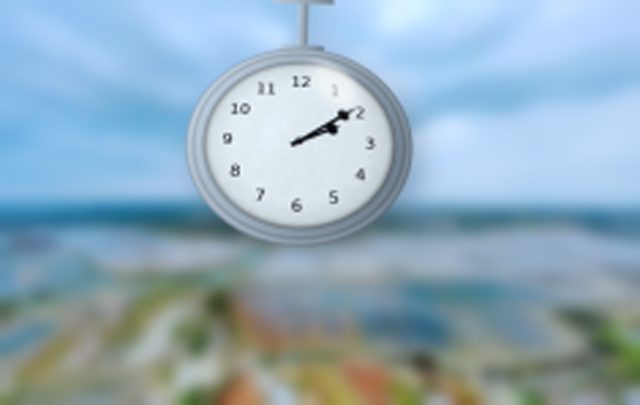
{"hour": 2, "minute": 9}
